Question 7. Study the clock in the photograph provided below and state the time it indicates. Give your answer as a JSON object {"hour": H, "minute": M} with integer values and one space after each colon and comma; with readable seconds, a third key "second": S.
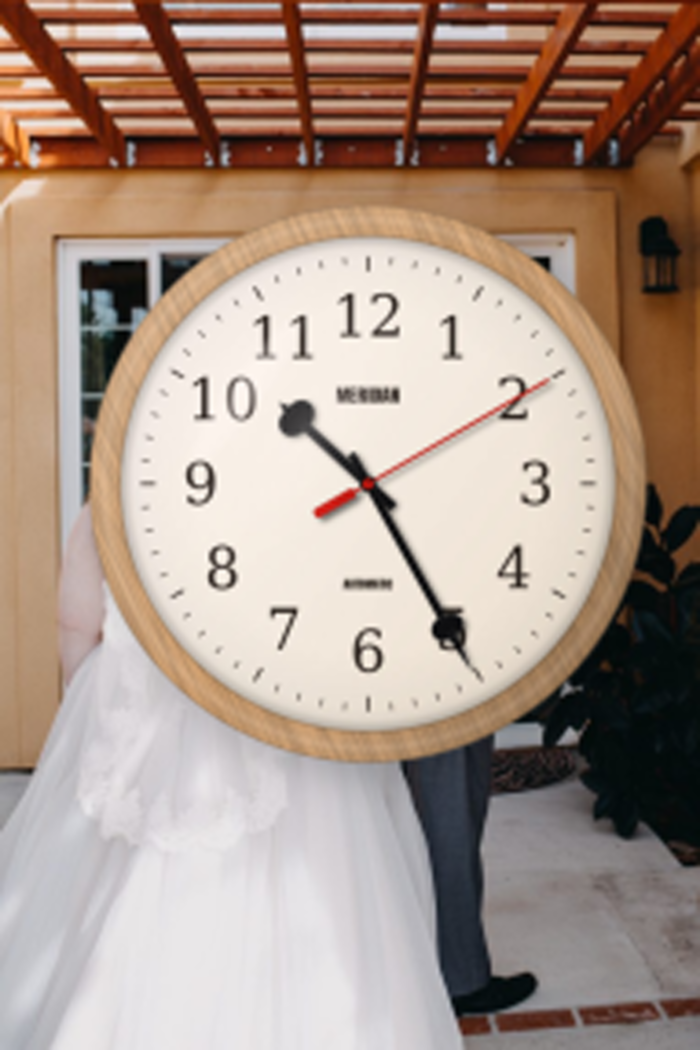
{"hour": 10, "minute": 25, "second": 10}
